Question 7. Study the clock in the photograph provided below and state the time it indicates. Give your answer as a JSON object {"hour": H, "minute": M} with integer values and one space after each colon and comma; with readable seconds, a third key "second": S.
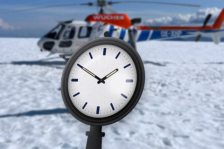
{"hour": 1, "minute": 50}
